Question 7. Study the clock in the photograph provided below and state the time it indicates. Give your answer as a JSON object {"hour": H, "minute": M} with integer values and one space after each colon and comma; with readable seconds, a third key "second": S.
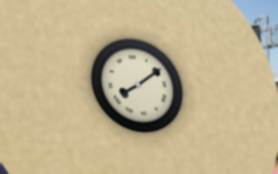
{"hour": 8, "minute": 10}
